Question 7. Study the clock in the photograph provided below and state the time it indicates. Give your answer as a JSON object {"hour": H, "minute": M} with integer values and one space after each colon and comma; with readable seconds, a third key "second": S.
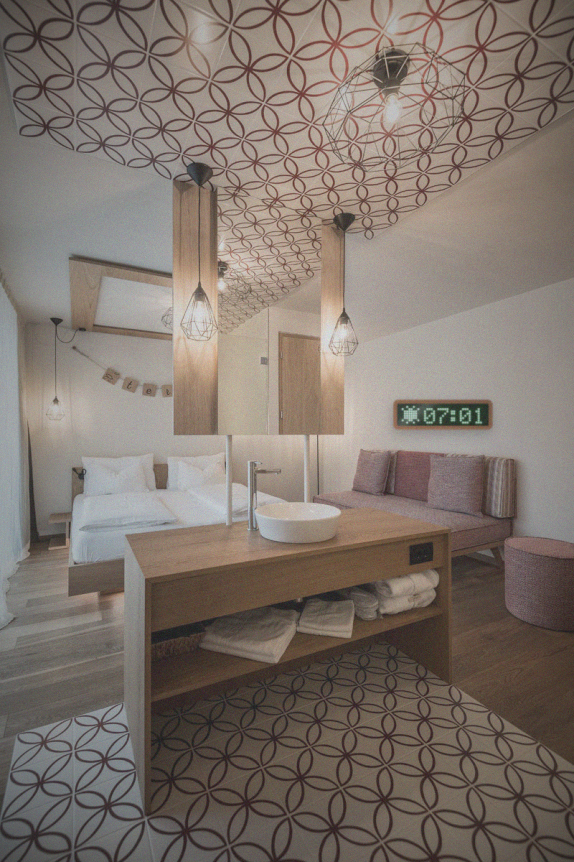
{"hour": 7, "minute": 1}
